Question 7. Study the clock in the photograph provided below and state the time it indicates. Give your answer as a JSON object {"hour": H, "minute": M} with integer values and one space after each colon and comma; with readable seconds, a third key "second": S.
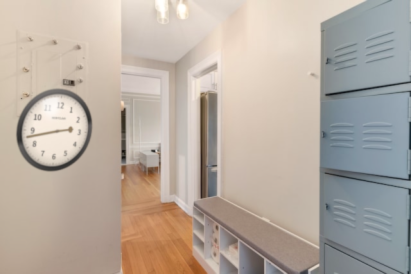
{"hour": 2, "minute": 43}
